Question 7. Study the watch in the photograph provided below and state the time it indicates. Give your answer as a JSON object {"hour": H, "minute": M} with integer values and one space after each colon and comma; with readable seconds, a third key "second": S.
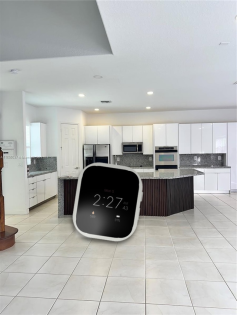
{"hour": 2, "minute": 27}
